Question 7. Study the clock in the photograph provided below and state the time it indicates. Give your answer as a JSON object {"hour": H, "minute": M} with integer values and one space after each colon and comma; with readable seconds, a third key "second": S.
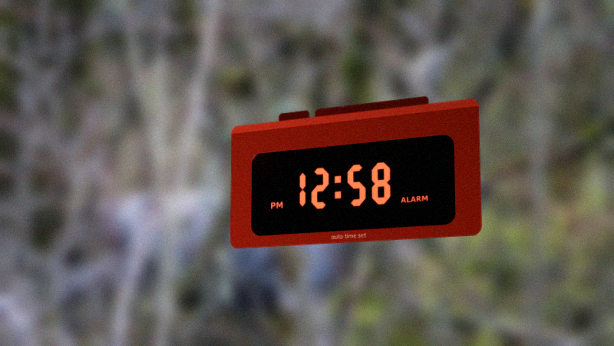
{"hour": 12, "minute": 58}
